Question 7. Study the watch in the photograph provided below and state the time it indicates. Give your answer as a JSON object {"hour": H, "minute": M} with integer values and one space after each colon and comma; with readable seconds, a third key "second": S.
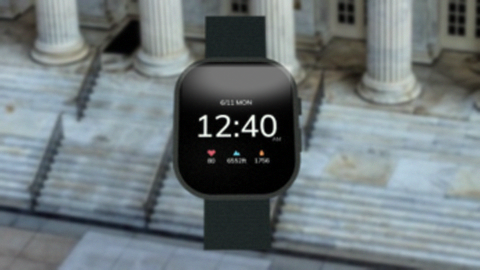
{"hour": 12, "minute": 40}
